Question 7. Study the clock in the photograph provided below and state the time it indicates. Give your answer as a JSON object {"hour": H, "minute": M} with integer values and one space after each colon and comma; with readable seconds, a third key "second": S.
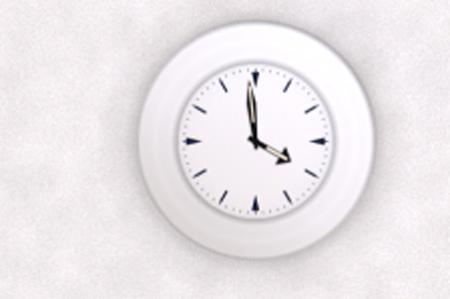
{"hour": 3, "minute": 59}
